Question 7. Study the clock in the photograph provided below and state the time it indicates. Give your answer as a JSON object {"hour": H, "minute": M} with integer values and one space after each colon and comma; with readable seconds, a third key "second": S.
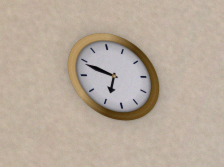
{"hour": 6, "minute": 49}
